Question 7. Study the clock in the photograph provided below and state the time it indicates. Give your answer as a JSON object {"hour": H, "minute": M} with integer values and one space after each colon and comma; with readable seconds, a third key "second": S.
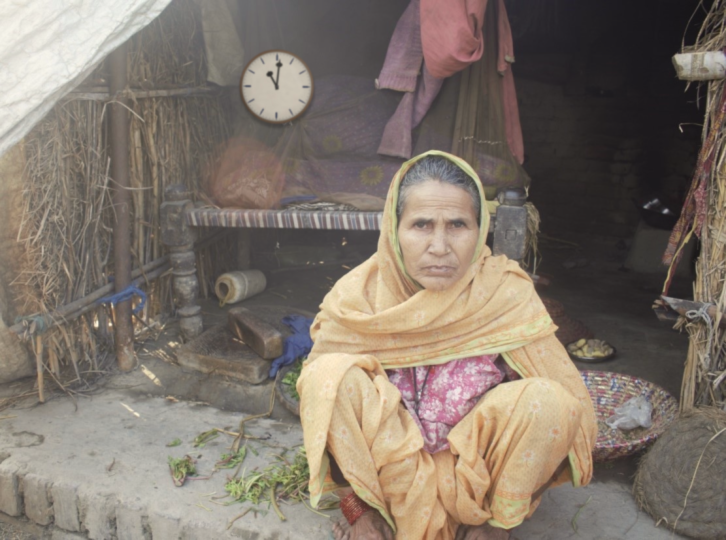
{"hour": 11, "minute": 1}
